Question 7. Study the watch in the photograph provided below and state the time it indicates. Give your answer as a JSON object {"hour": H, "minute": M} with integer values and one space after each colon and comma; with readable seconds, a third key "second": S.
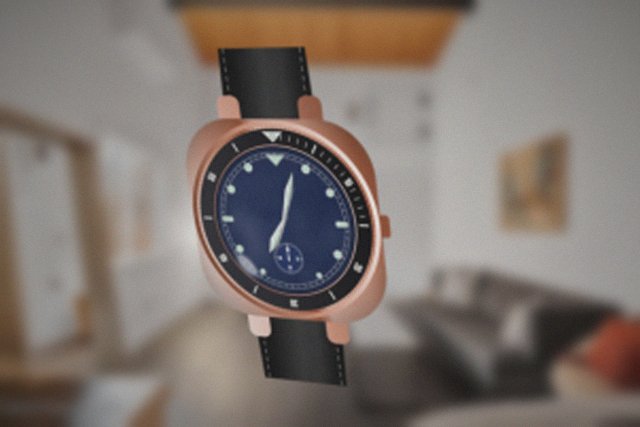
{"hour": 7, "minute": 3}
